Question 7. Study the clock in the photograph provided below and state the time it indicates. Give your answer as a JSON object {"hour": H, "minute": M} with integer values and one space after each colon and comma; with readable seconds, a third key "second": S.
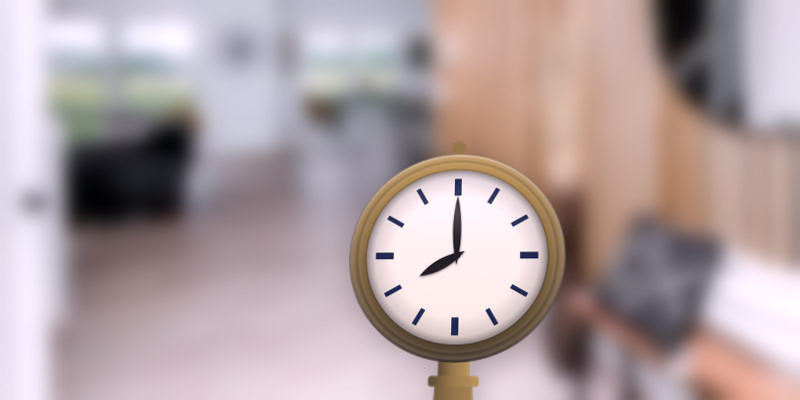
{"hour": 8, "minute": 0}
